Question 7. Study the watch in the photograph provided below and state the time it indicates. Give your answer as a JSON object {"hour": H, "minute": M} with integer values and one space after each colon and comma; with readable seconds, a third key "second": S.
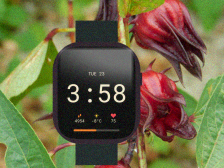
{"hour": 3, "minute": 58}
